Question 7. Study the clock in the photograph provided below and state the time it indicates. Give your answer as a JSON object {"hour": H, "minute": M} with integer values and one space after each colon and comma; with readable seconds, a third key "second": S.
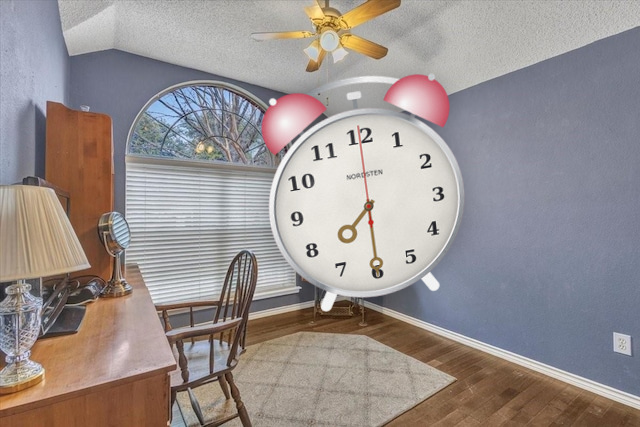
{"hour": 7, "minute": 30, "second": 0}
